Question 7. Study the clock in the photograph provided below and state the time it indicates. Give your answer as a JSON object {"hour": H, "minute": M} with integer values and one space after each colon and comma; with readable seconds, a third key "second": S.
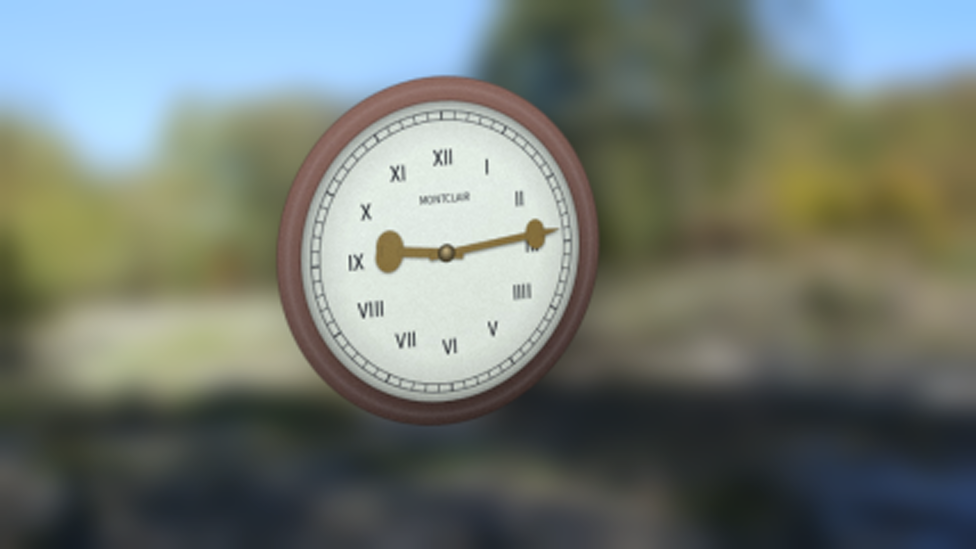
{"hour": 9, "minute": 14}
